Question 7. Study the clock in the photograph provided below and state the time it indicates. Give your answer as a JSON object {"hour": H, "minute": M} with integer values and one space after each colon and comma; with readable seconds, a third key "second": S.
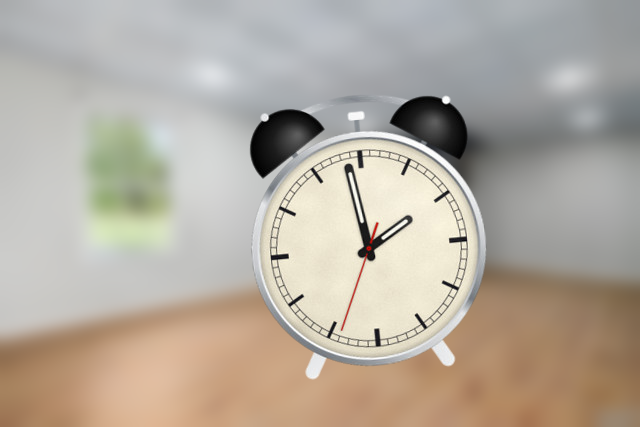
{"hour": 1, "minute": 58, "second": 34}
